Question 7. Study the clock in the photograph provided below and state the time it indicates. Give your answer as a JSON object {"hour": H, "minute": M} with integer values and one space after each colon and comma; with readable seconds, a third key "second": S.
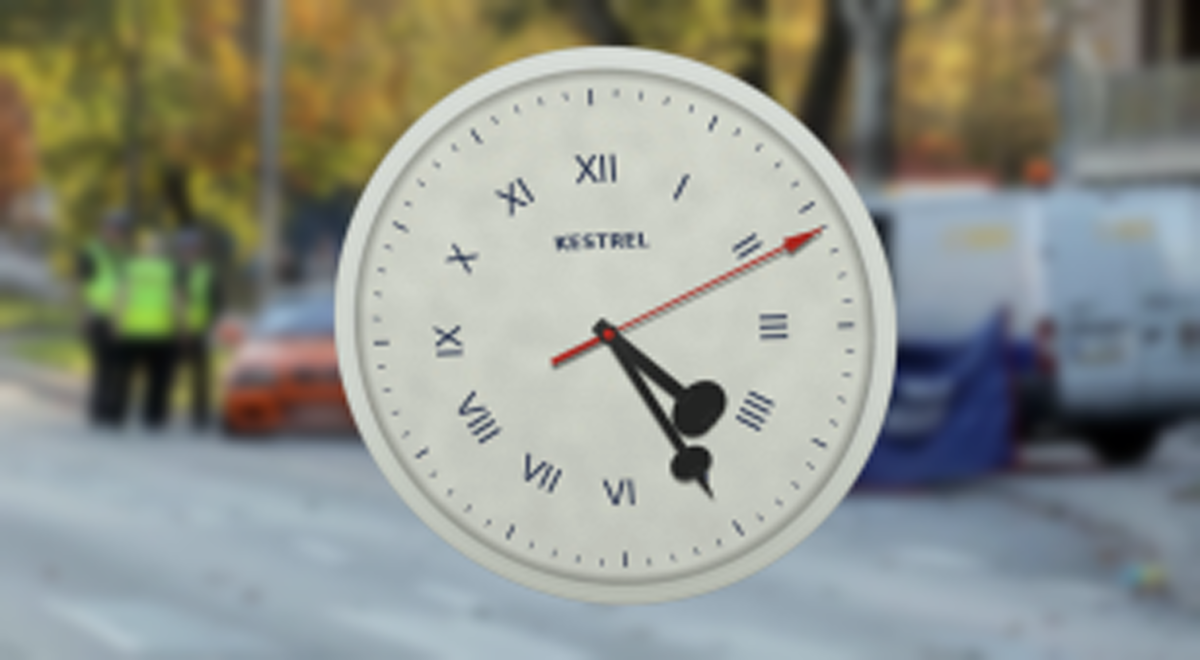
{"hour": 4, "minute": 25, "second": 11}
